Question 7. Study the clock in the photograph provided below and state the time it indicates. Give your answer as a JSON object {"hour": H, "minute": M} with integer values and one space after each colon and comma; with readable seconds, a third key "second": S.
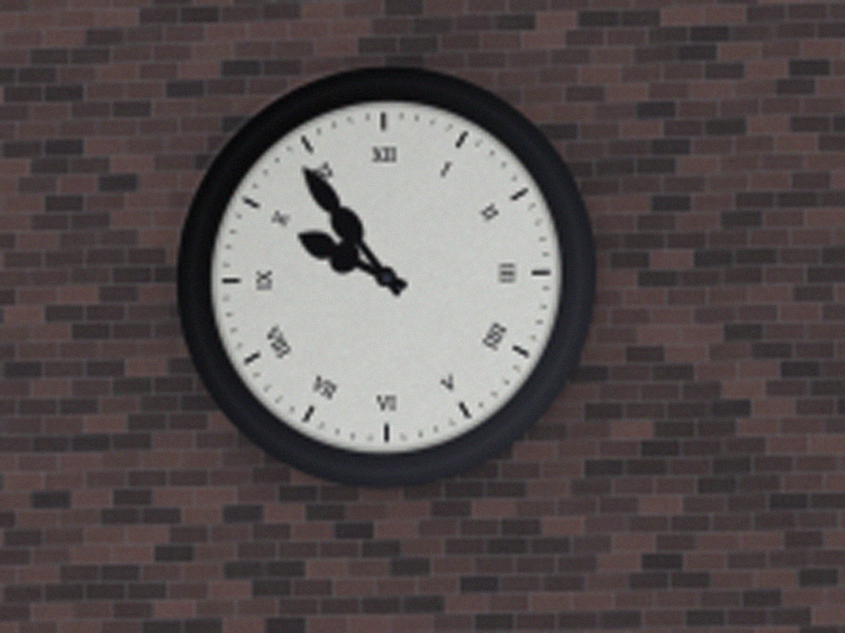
{"hour": 9, "minute": 54}
